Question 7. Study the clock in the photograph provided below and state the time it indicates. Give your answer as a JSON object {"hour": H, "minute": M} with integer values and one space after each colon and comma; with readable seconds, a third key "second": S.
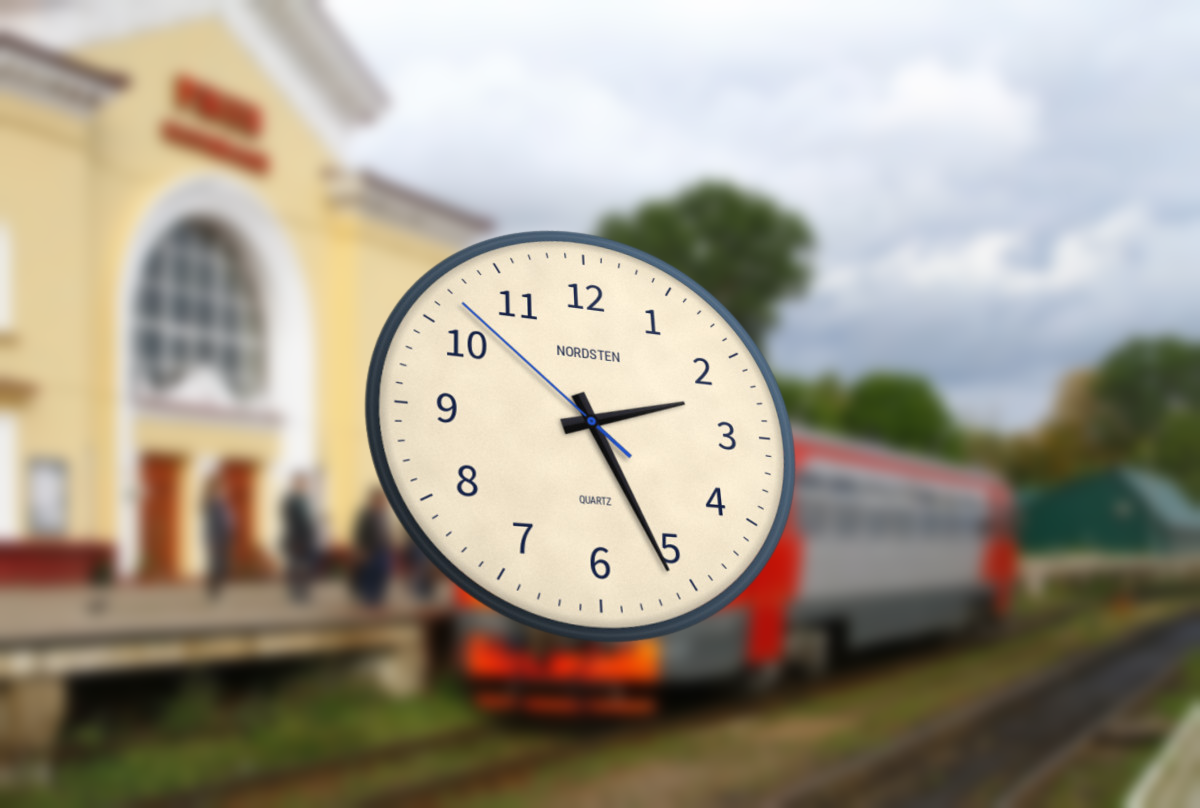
{"hour": 2, "minute": 25, "second": 52}
